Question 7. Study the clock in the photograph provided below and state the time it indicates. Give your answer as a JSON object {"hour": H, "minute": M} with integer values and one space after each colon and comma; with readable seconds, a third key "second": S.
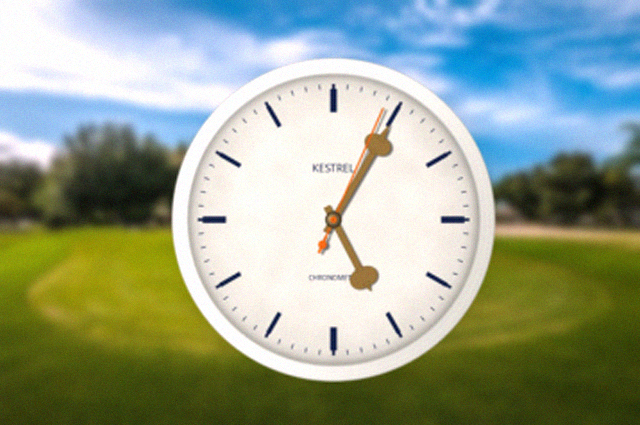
{"hour": 5, "minute": 5, "second": 4}
